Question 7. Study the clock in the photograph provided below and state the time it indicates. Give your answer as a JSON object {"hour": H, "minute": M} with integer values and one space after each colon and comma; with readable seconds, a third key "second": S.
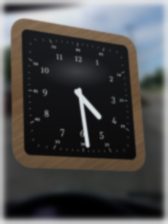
{"hour": 4, "minute": 29}
